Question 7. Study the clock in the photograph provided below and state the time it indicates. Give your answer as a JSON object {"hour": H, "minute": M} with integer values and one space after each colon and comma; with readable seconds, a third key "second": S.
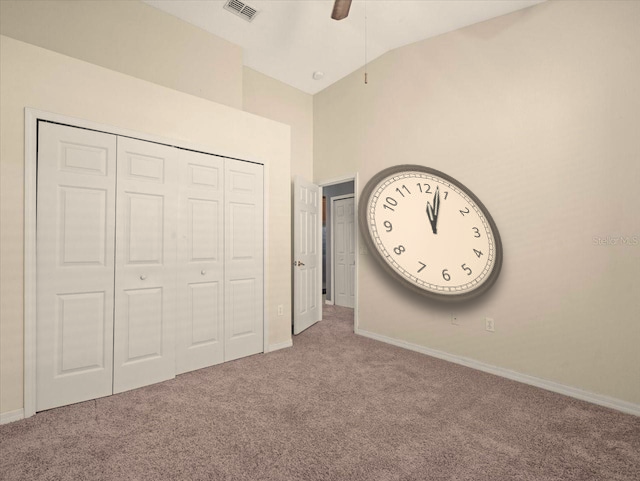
{"hour": 12, "minute": 3}
